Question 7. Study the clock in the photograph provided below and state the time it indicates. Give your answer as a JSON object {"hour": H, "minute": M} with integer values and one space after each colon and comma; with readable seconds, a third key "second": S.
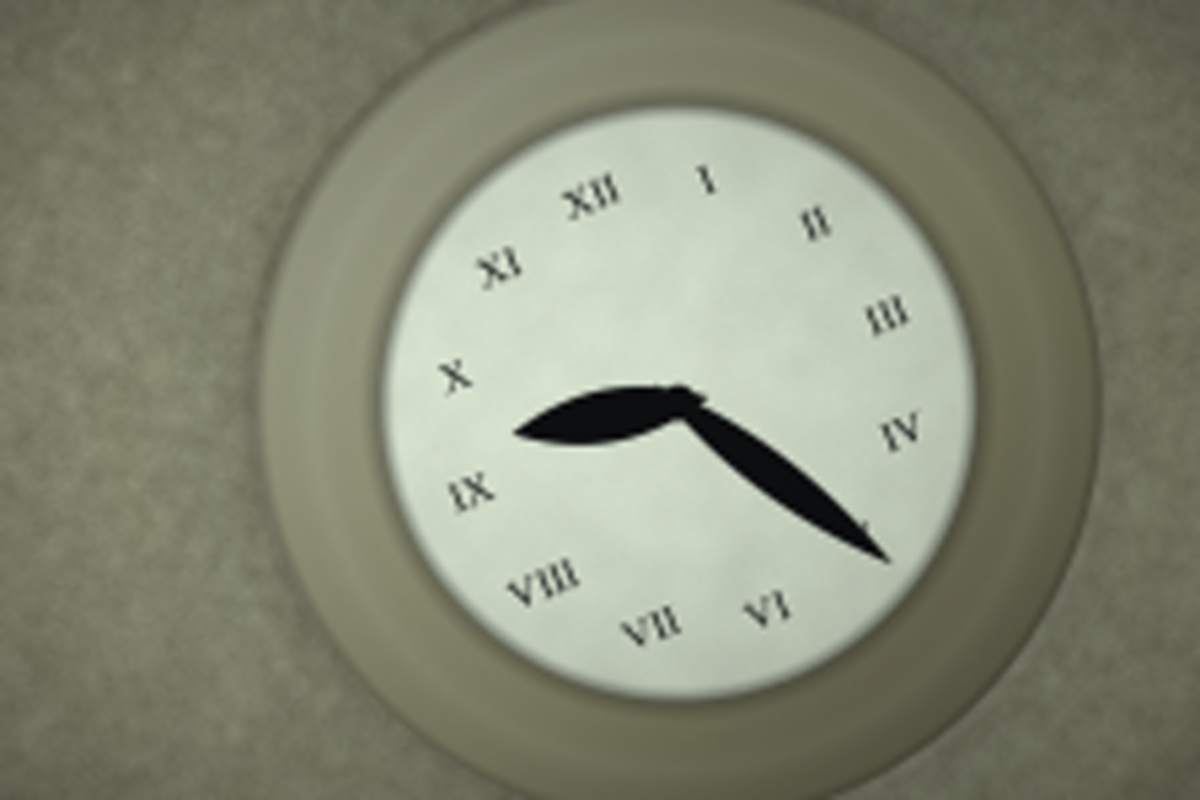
{"hour": 9, "minute": 25}
